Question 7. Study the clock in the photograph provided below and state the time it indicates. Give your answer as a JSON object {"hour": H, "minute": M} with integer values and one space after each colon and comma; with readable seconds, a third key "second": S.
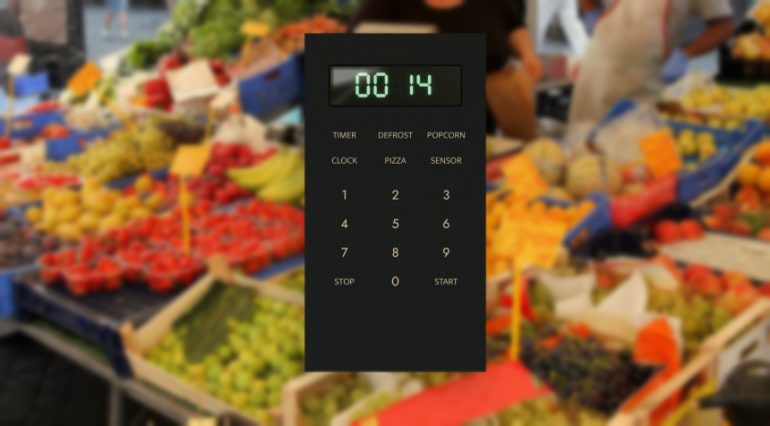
{"hour": 0, "minute": 14}
